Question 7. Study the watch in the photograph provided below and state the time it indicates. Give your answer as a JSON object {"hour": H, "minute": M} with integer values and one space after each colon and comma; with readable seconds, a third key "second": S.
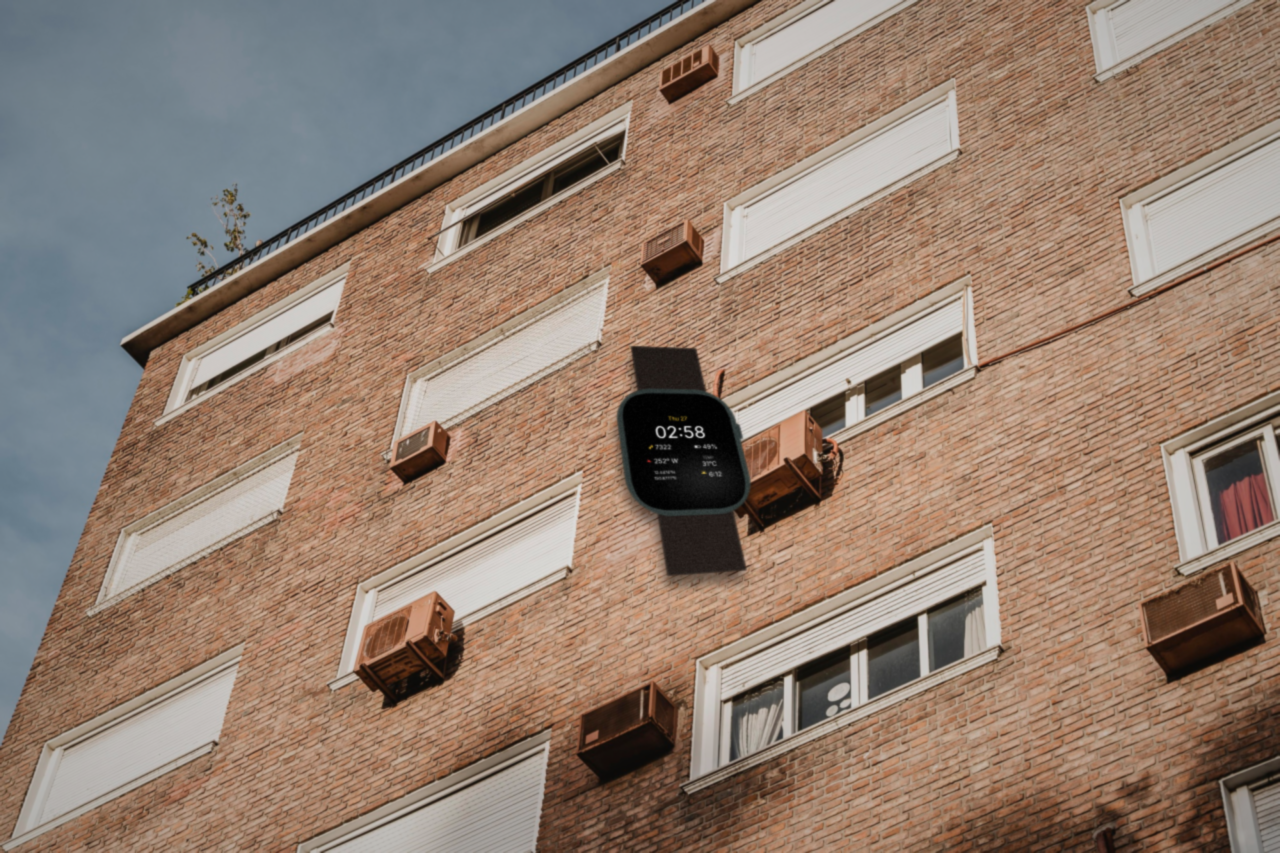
{"hour": 2, "minute": 58}
